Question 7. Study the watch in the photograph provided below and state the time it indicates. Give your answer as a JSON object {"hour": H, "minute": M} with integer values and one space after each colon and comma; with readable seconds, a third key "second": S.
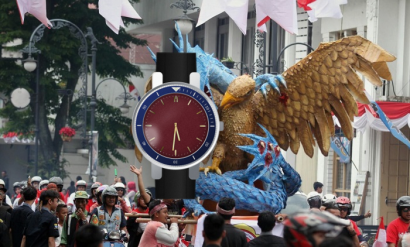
{"hour": 5, "minute": 31}
